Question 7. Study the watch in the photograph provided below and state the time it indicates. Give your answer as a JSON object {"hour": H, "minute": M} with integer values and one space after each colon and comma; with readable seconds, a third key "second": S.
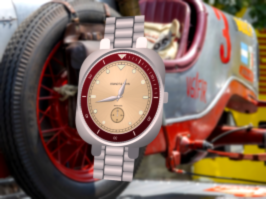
{"hour": 12, "minute": 43}
